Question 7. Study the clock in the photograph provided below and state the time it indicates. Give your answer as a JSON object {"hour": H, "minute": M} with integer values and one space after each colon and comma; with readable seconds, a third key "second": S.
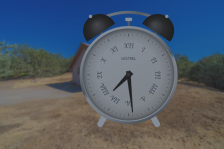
{"hour": 7, "minute": 29}
